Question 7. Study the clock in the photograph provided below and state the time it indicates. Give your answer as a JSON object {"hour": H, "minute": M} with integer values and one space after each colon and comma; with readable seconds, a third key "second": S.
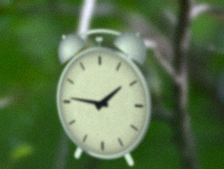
{"hour": 1, "minute": 46}
